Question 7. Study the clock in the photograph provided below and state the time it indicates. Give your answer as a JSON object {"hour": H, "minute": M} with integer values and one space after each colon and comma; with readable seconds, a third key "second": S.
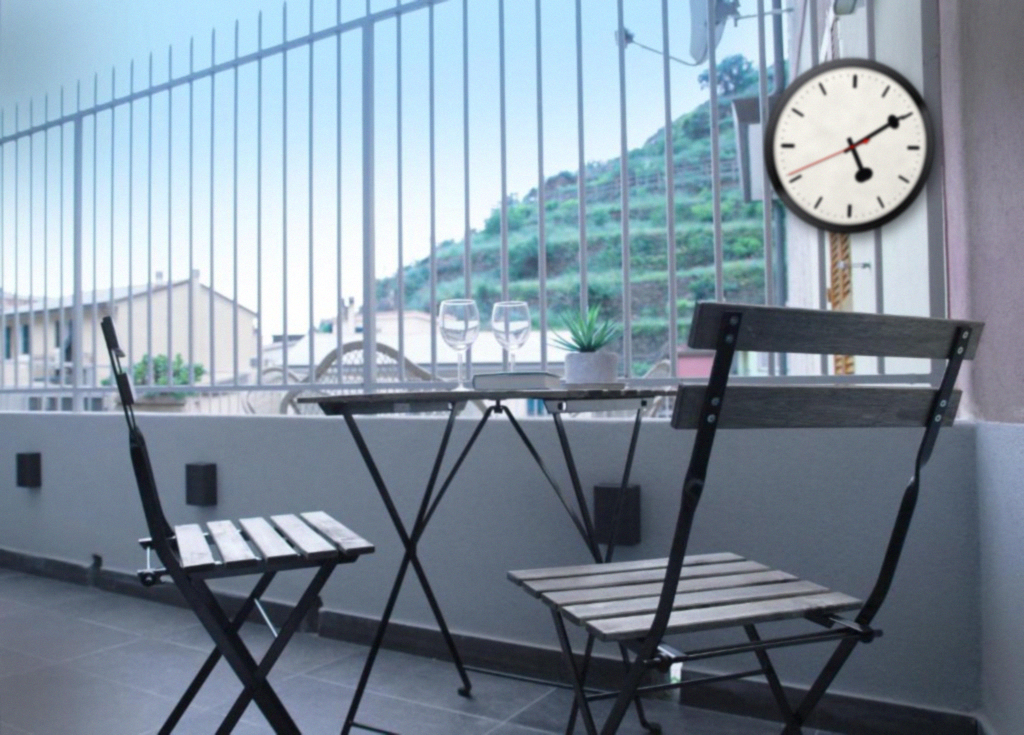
{"hour": 5, "minute": 9, "second": 41}
